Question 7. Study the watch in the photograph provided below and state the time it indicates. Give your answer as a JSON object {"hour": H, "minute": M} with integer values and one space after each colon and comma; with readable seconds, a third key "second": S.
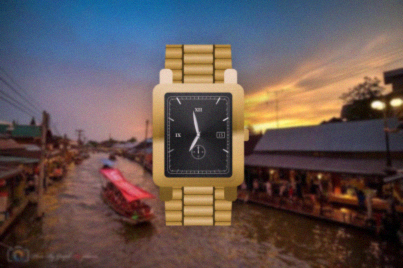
{"hour": 6, "minute": 58}
